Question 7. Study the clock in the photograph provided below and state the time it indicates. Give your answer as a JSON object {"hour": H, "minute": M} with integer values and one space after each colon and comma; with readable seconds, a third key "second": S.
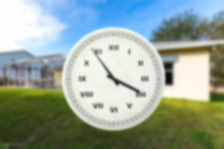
{"hour": 3, "minute": 54}
